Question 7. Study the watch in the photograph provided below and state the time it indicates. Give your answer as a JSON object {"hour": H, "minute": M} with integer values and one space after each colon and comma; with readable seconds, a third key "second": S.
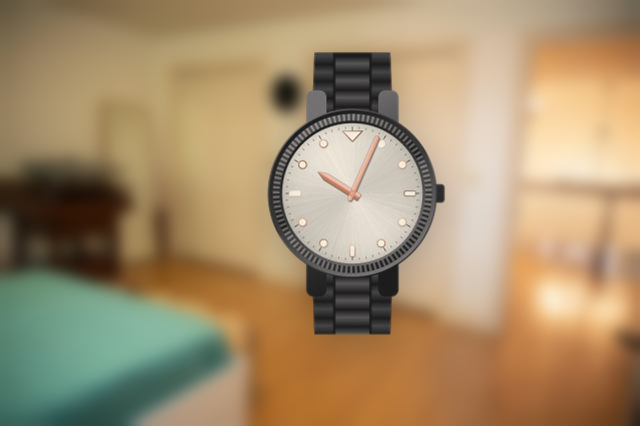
{"hour": 10, "minute": 4}
